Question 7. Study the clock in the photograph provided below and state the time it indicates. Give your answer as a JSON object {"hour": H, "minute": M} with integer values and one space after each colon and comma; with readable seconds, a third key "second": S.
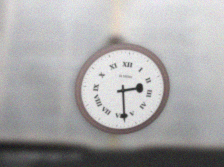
{"hour": 2, "minute": 28}
